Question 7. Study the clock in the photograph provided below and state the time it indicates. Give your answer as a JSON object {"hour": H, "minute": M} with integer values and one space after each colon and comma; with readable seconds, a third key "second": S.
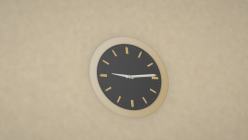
{"hour": 9, "minute": 14}
